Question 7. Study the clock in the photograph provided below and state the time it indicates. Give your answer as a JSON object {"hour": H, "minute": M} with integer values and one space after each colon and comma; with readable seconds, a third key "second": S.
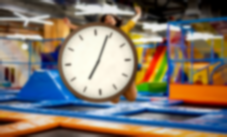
{"hour": 7, "minute": 4}
